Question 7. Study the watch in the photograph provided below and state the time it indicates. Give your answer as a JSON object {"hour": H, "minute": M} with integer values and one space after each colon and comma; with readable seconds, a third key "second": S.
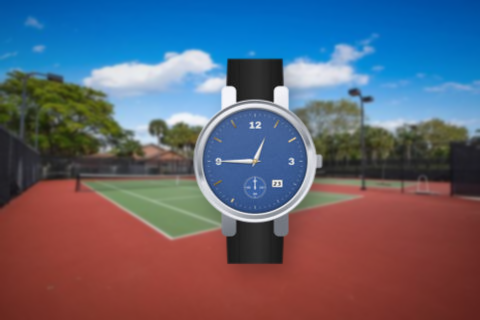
{"hour": 12, "minute": 45}
